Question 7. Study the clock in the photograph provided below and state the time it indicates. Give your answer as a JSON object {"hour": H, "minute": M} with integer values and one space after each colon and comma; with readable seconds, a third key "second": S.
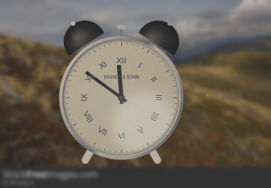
{"hour": 11, "minute": 51}
